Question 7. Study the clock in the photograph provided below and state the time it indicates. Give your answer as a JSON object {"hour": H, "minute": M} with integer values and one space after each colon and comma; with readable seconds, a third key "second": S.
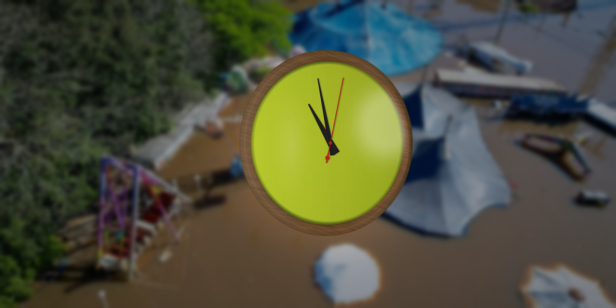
{"hour": 10, "minute": 58, "second": 2}
